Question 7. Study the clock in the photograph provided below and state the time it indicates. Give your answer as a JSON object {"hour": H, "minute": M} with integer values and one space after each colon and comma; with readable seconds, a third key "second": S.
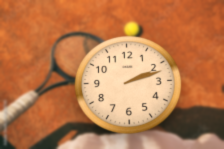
{"hour": 2, "minute": 12}
